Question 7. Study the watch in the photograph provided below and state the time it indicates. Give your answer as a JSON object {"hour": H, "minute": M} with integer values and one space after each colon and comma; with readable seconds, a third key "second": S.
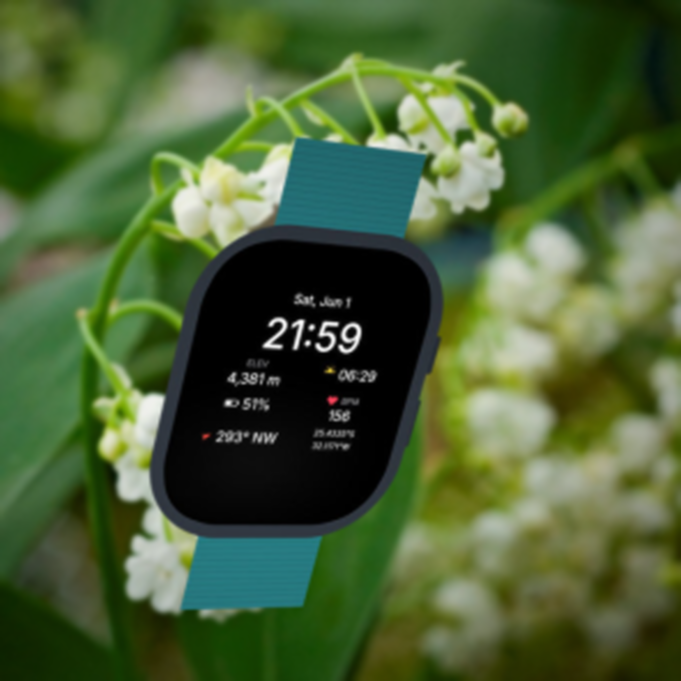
{"hour": 21, "minute": 59}
